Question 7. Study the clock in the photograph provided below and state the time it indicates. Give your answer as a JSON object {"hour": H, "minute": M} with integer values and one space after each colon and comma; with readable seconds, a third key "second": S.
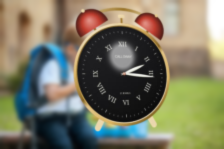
{"hour": 2, "minute": 16}
